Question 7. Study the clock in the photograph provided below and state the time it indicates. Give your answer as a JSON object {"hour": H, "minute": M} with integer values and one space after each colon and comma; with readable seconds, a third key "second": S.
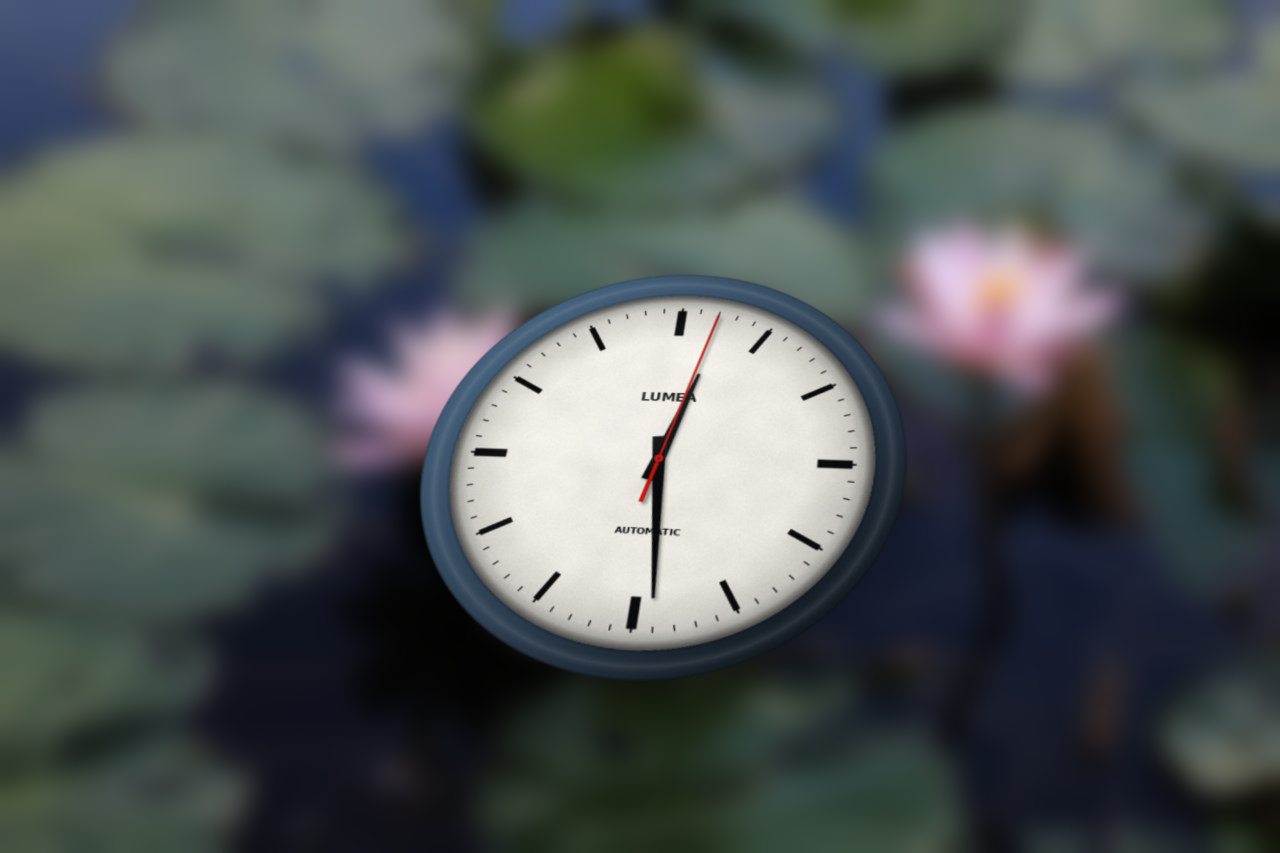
{"hour": 12, "minute": 29, "second": 2}
